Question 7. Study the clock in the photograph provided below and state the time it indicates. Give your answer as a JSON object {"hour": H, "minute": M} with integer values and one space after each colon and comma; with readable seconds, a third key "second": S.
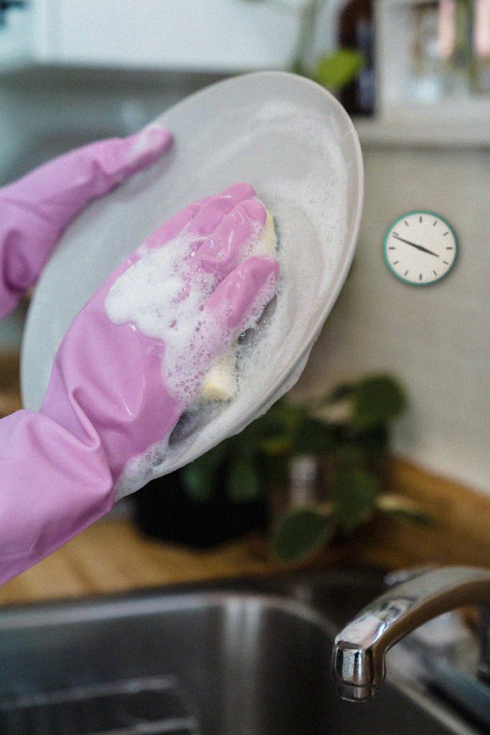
{"hour": 3, "minute": 49}
